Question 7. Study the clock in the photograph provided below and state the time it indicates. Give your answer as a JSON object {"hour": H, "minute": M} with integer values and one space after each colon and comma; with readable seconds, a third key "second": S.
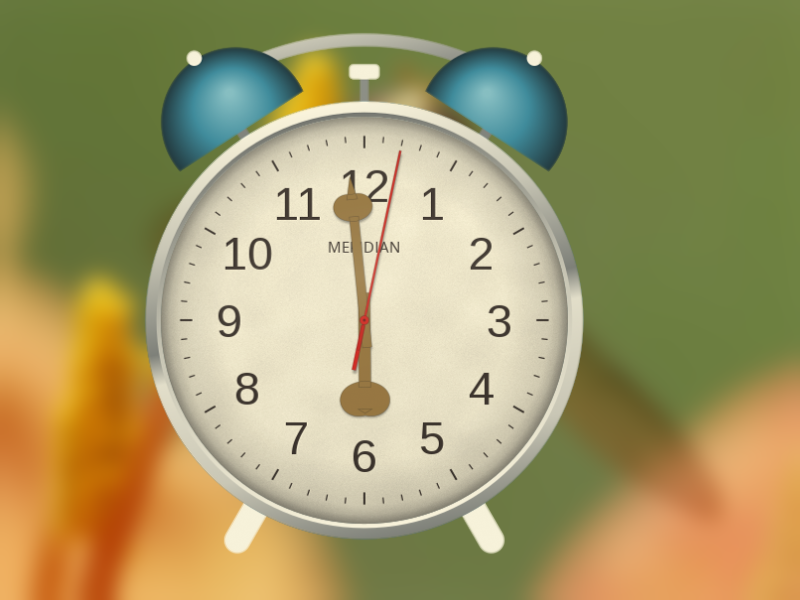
{"hour": 5, "minute": 59, "second": 2}
